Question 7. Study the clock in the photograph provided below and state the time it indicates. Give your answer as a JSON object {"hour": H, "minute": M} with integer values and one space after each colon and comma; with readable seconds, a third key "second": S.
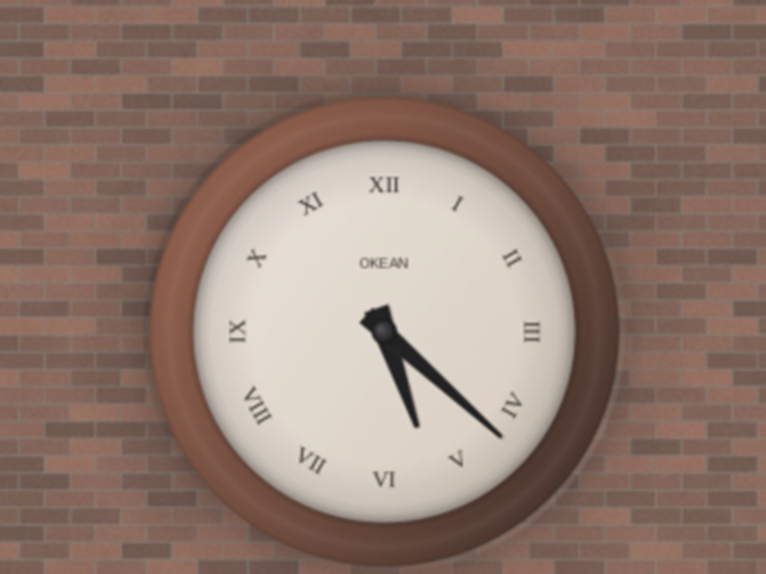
{"hour": 5, "minute": 22}
